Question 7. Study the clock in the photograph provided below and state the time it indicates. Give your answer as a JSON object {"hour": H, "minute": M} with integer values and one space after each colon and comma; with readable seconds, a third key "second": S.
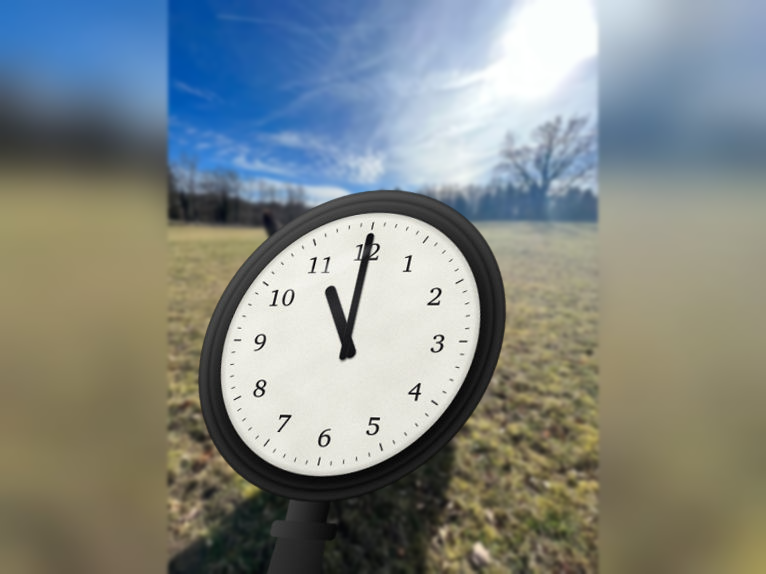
{"hour": 11, "minute": 0}
